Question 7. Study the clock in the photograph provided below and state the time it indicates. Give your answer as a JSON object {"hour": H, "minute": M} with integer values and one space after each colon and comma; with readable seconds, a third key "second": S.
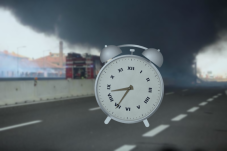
{"hour": 8, "minute": 35}
